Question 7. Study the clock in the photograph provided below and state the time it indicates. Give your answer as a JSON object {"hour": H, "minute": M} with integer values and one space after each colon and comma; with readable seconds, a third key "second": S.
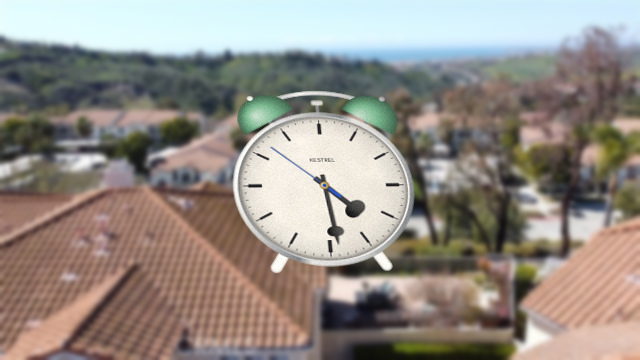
{"hour": 4, "minute": 28, "second": 52}
